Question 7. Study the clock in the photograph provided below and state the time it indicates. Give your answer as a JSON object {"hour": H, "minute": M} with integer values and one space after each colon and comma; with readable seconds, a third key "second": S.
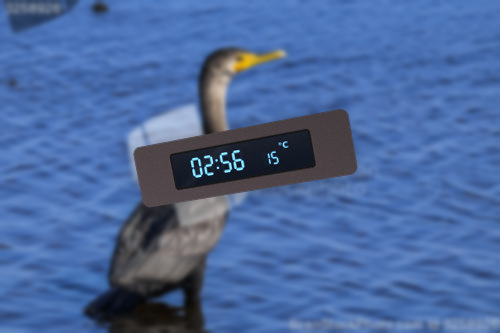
{"hour": 2, "minute": 56}
